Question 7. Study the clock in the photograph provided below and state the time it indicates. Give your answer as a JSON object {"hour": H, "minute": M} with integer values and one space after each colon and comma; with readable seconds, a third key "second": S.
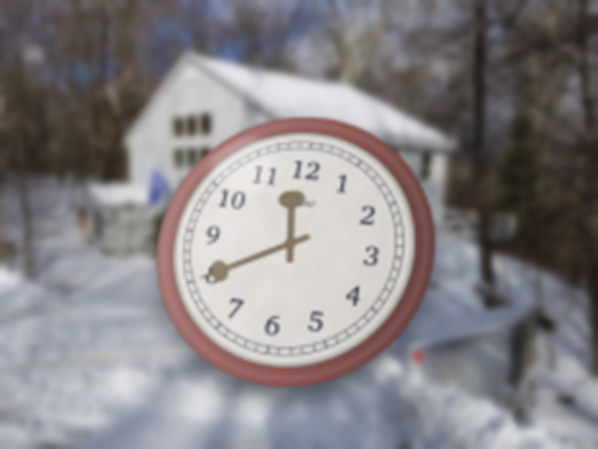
{"hour": 11, "minute": 40}
